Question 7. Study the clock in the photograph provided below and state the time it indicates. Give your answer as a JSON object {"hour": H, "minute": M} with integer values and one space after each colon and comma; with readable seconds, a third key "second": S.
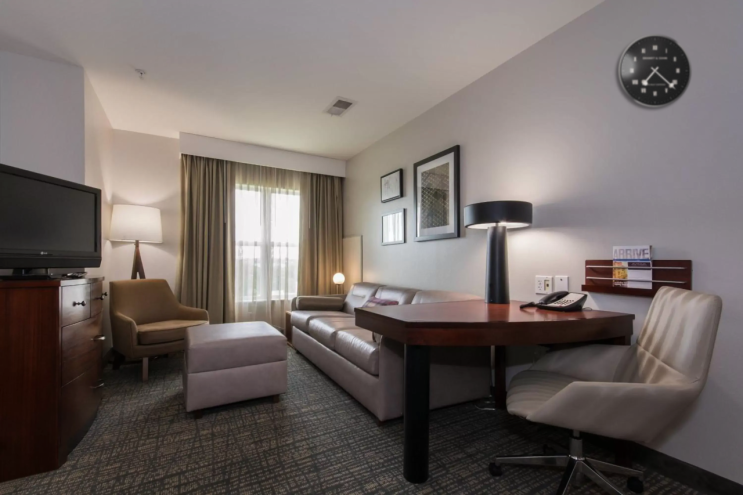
{"hour": 7, "minute": 22}
